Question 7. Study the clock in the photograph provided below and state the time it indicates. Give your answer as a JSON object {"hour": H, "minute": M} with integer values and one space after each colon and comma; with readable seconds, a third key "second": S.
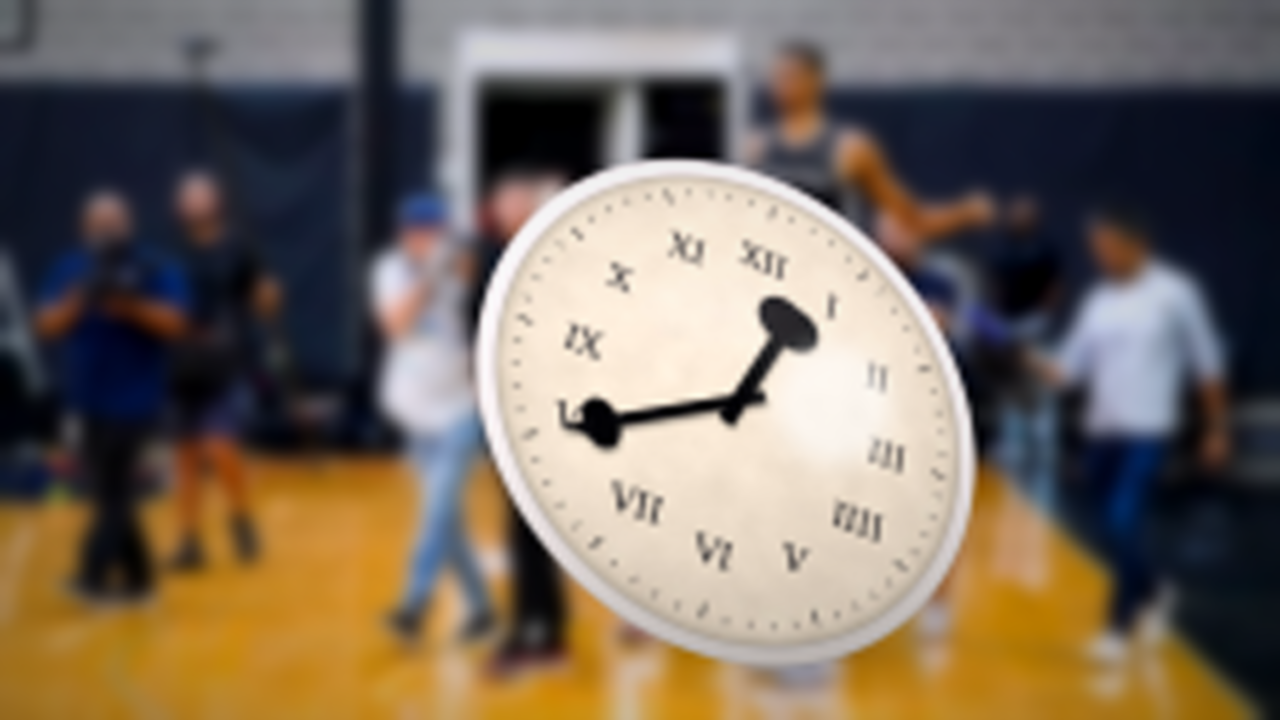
{"hour": 12, "minute": 40}
